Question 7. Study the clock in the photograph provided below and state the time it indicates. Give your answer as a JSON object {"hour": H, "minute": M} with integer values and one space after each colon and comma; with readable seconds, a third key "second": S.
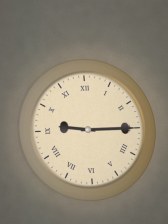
{"hour": 9, "minute": 15}
